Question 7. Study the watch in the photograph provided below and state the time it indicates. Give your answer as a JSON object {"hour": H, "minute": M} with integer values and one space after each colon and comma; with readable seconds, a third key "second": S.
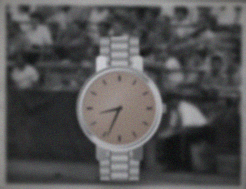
{"hour": 8, "minute": 34}
